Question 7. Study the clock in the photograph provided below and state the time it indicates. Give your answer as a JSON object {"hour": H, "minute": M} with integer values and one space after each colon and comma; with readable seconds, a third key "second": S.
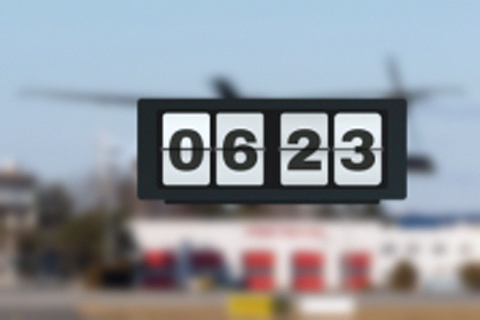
{"hour": 6, "minute": 23}
